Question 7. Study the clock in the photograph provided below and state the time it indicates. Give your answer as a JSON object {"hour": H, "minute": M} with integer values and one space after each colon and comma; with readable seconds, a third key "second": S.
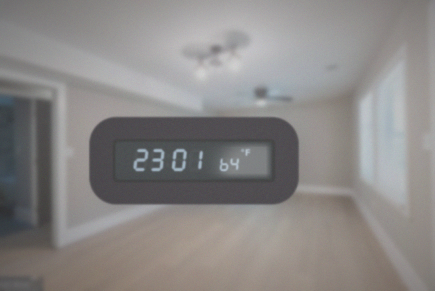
{"hour": 23, "minute": 1}
